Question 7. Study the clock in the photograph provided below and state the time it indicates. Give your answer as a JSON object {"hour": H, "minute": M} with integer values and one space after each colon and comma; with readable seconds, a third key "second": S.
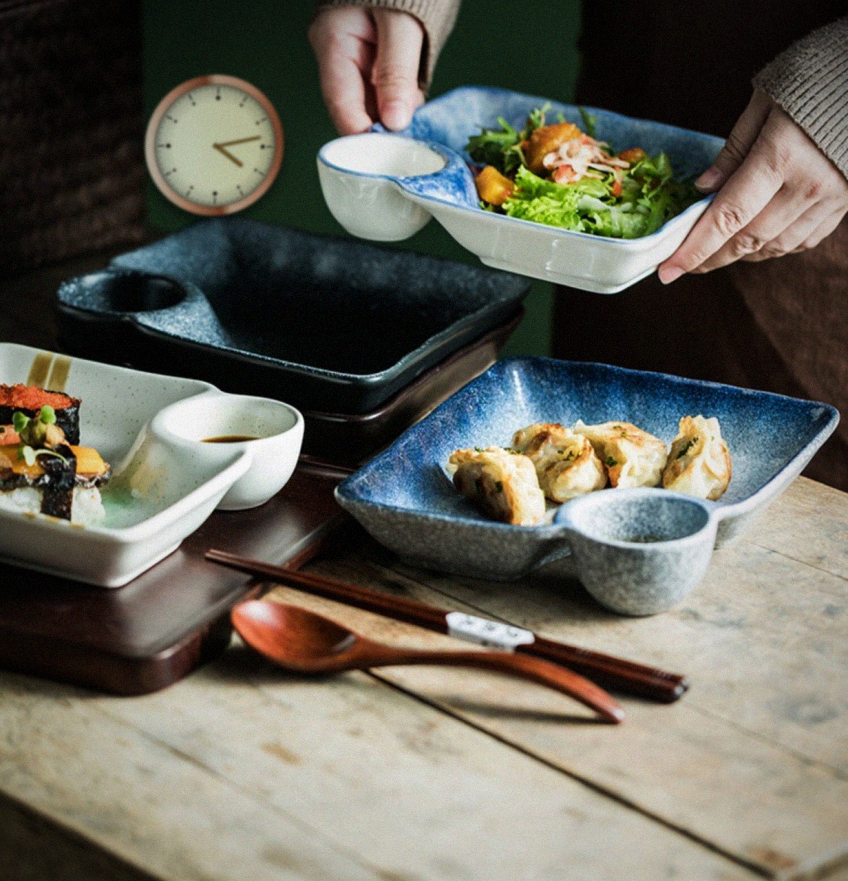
{"hour": 4, "minute": 13}
